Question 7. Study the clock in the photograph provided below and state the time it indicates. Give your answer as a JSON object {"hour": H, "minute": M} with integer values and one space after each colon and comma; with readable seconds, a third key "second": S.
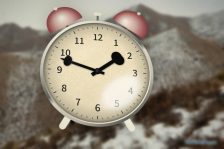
{"hour": 1, "minute": 48}
